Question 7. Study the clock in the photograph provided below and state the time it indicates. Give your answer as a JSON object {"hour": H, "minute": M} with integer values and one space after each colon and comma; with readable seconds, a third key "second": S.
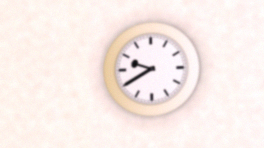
{"hour": 9, "minute": 40}
